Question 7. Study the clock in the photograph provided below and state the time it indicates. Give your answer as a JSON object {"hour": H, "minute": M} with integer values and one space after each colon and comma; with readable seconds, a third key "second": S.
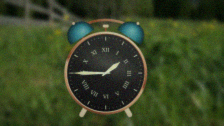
{"hour": 1, "minute": 45}
